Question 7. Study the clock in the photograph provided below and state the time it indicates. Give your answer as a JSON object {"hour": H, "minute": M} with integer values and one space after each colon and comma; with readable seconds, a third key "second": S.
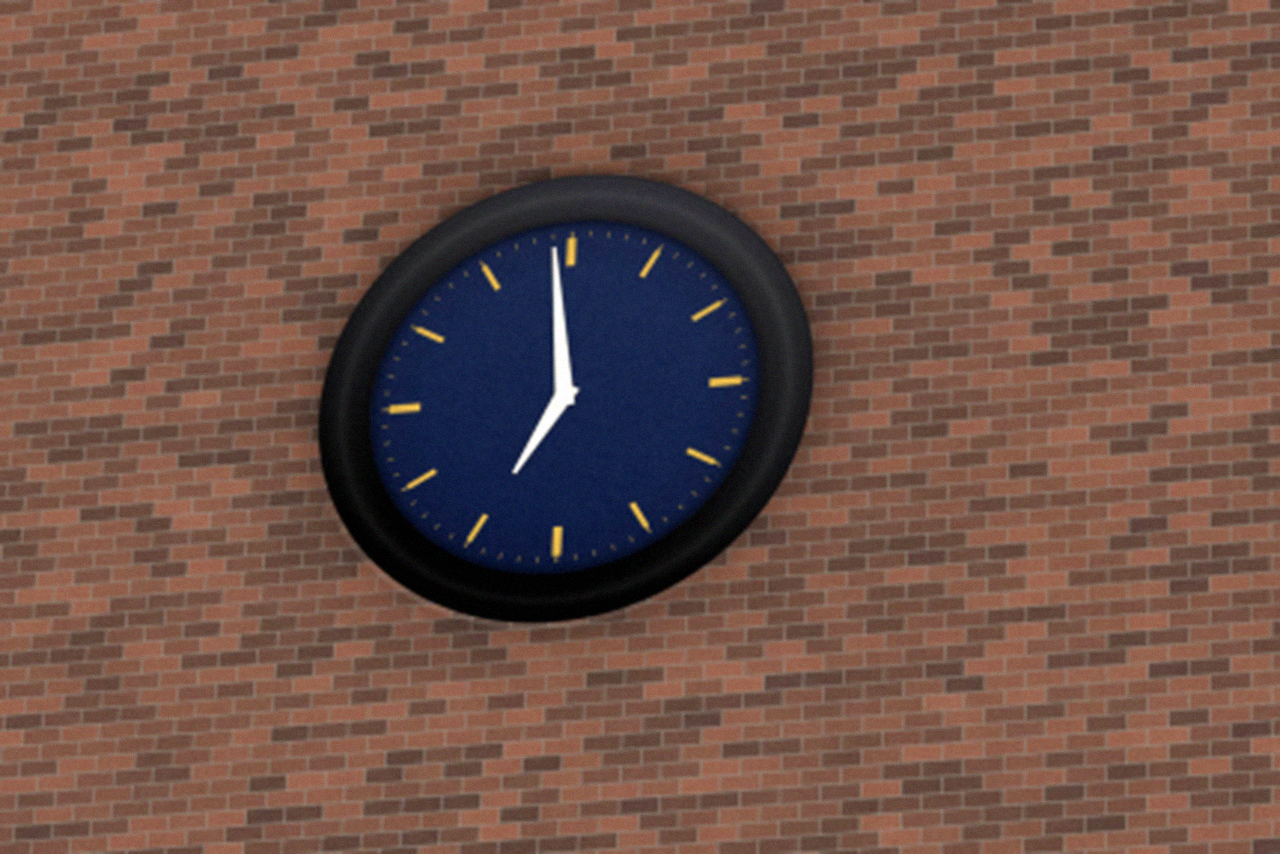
{"hour": 6, "minute": 59}
